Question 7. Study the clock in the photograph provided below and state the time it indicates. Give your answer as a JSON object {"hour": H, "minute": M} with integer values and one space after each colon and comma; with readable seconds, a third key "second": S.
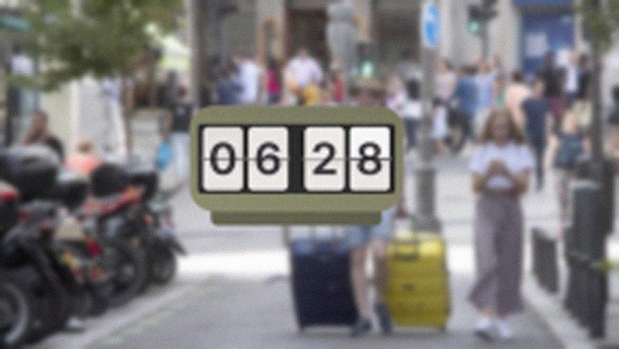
{"hour": 6, "minute": 28}
